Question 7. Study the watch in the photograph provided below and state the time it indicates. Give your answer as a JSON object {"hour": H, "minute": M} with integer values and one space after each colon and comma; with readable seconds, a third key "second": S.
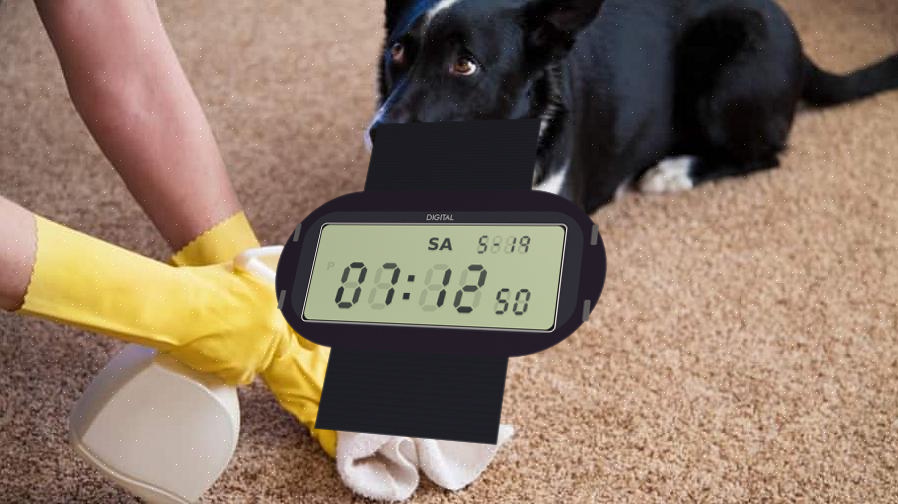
{"hour": 7, "minute": 12, "second": 50}
